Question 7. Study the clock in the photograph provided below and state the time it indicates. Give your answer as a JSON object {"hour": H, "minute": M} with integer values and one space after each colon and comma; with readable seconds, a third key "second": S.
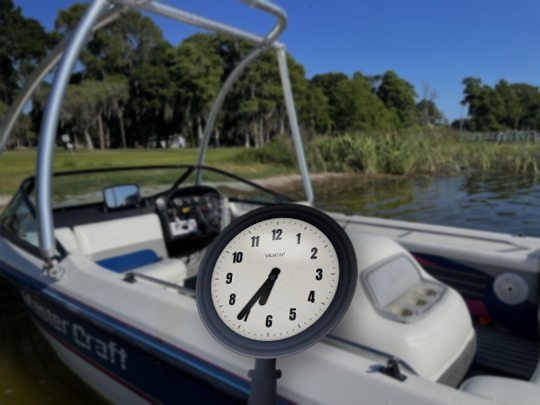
{"hour": 6, "minute": 36}
